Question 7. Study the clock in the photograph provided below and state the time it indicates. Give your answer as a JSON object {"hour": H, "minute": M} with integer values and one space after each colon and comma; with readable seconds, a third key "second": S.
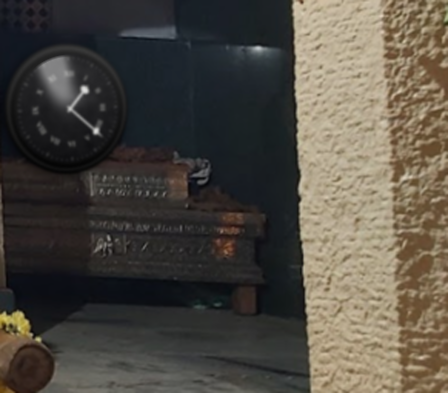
{"hour": 1, "minute": 22}
